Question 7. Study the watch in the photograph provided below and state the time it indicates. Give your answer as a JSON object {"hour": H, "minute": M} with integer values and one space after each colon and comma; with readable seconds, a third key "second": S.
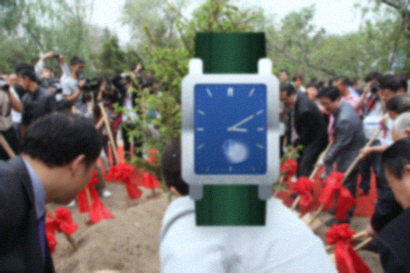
{"hour": 3, "minute": 10}
